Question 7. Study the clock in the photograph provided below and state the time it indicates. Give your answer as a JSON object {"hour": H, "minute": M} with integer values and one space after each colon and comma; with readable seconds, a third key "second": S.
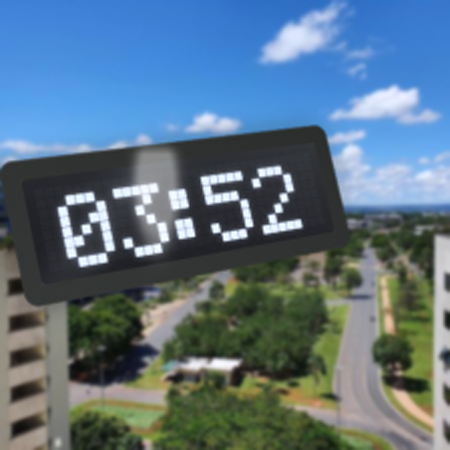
{"hour": 3, "minute": 52}
